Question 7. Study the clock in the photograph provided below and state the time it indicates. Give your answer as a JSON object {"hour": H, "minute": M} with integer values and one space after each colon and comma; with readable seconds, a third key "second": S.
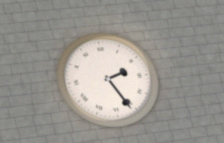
{"hour": 2, "minute": 26}
